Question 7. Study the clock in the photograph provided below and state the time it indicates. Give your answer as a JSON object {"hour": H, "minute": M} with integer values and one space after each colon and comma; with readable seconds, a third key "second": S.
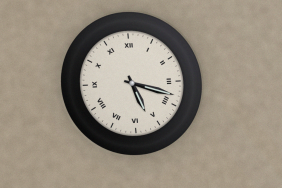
{"hour": 5, "minute": 18}
